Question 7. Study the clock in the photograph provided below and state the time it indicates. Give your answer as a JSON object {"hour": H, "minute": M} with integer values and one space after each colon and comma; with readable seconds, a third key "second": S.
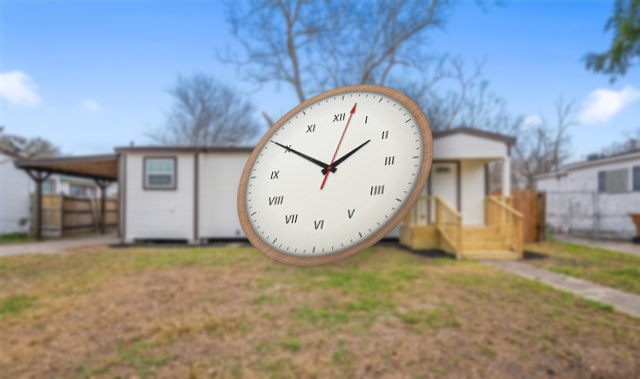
{"hour": 1, "minute": 50, "second": 2}
